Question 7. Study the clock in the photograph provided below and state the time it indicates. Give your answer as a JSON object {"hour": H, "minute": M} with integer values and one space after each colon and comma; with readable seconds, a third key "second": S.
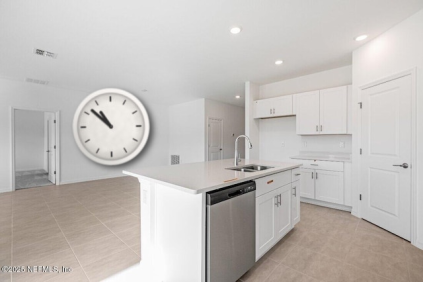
{"hour": 10, "minute": 52}
